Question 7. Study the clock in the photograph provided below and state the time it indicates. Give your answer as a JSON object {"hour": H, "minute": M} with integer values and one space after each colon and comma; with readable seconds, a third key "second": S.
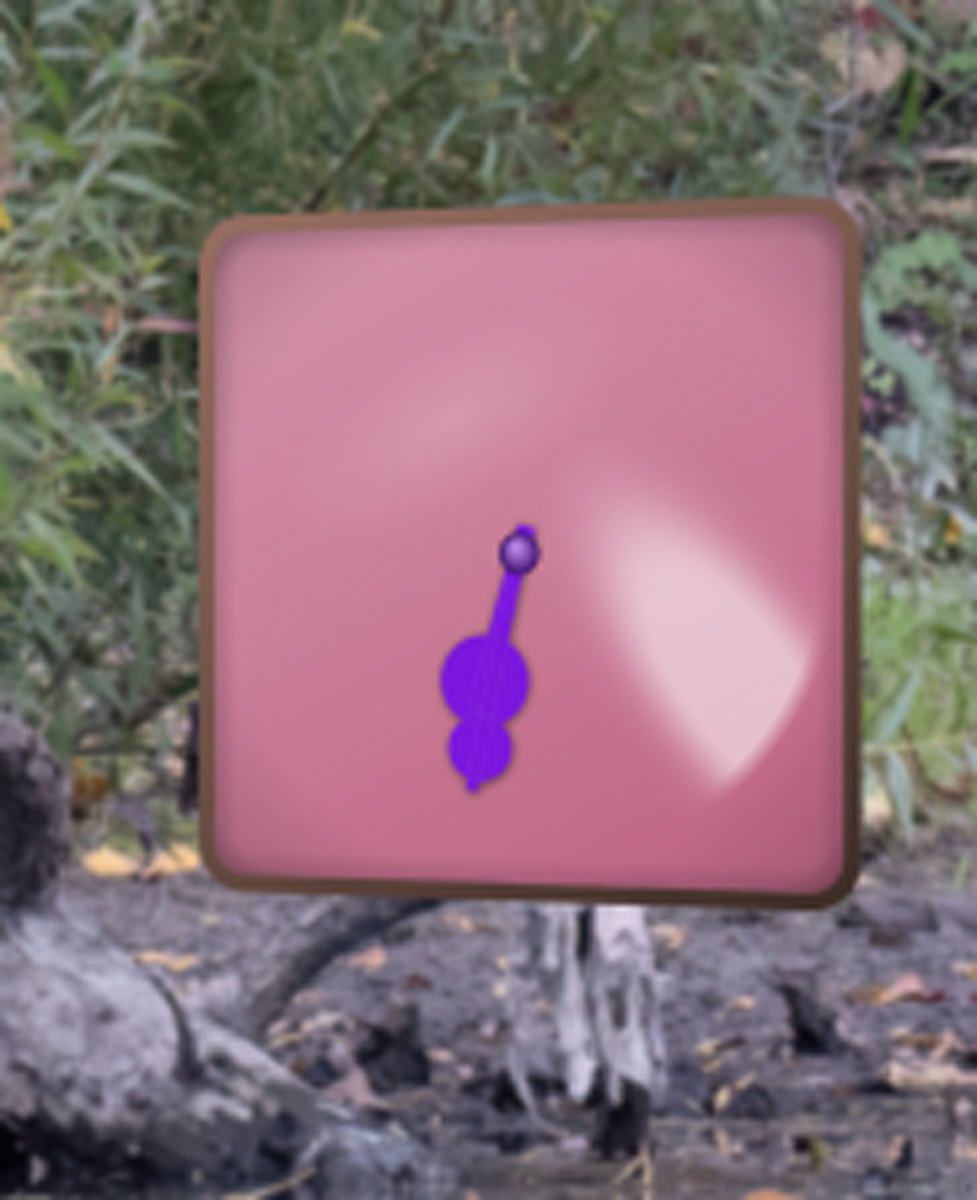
{"hour": 6, "minute": 32}
